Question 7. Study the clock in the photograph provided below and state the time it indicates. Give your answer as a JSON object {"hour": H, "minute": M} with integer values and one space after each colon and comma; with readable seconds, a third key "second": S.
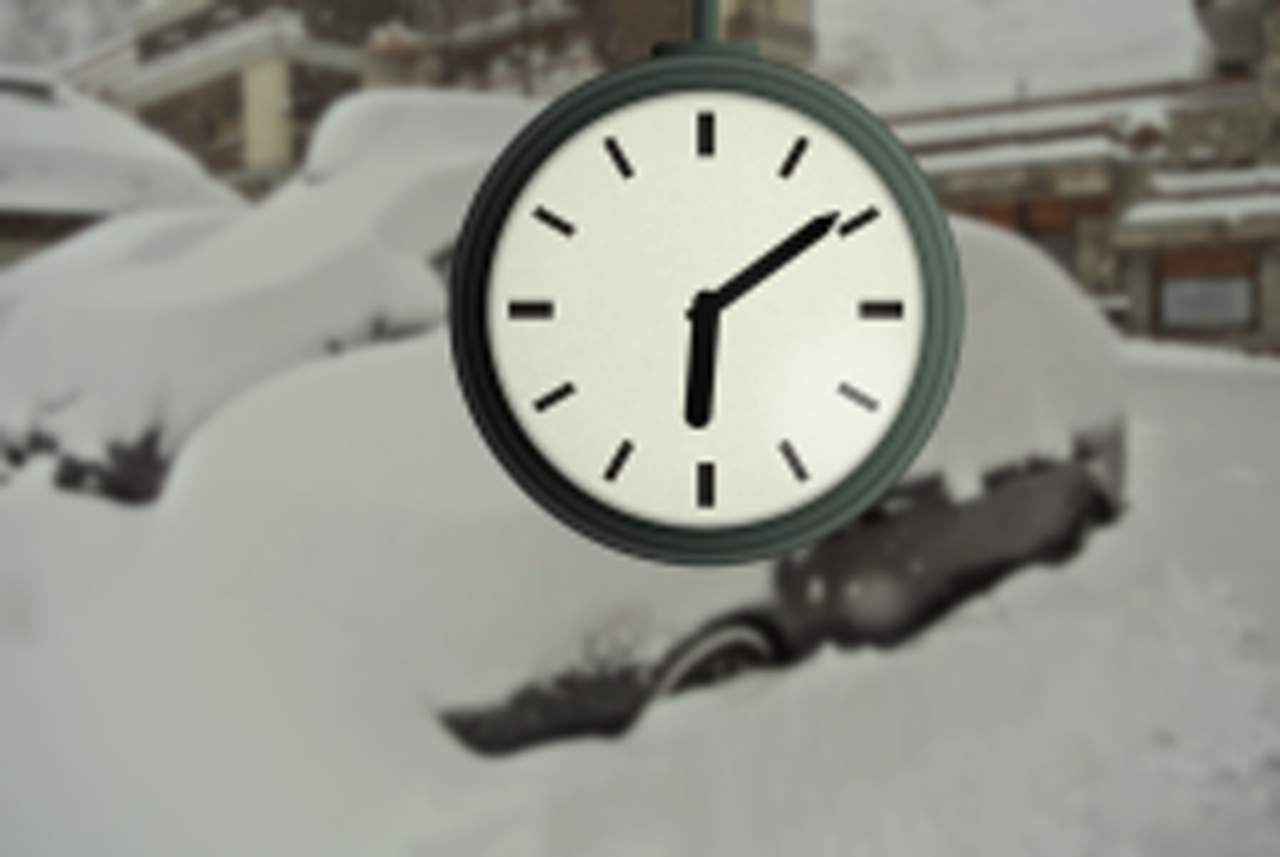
{"hour": 6, "minute": 9}
